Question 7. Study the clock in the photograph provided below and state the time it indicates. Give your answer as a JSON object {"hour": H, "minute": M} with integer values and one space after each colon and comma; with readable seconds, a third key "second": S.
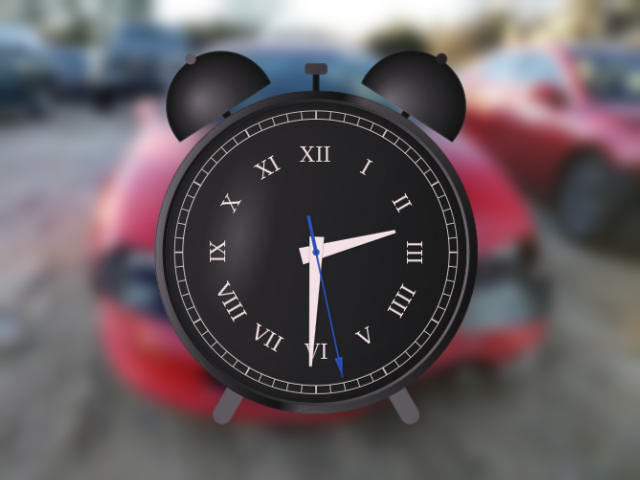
{"hour": 2, "minute": 30, "second": 28}
